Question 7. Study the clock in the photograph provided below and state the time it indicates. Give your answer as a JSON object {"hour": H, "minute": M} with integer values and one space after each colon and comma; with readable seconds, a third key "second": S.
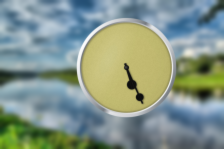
{"hour": 5, "minute": 26}
